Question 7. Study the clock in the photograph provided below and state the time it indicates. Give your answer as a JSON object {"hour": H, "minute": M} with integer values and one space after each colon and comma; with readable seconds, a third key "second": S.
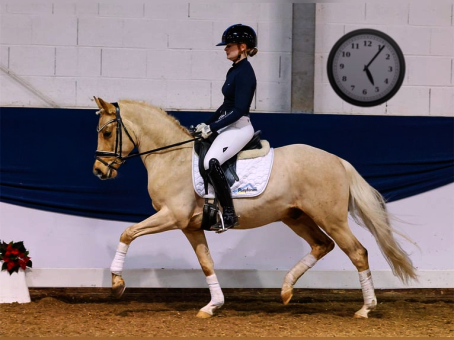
{"hour": 5, "minute": 6}
